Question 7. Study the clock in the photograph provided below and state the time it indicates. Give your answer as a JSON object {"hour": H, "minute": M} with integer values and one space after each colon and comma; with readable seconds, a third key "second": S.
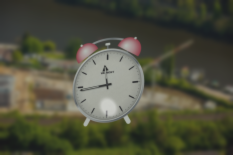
{"hour": 11, "minute": 44}
